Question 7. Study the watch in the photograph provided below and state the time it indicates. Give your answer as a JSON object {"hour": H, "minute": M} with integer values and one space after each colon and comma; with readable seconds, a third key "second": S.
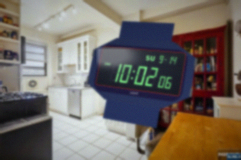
{"hour": 10, "minute": 2, "second": 6}
